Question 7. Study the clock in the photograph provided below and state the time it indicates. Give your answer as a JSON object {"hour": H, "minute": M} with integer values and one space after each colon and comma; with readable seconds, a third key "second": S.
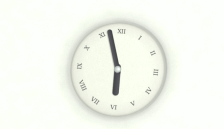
{"hour": 5, "minute": 57}
